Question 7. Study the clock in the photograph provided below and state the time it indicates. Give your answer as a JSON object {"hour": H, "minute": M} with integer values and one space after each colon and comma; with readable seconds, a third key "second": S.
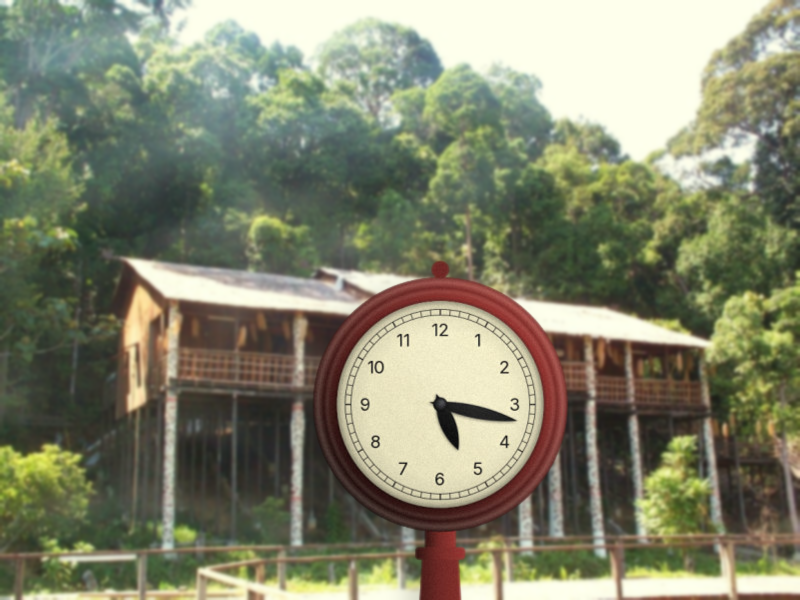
{"hour": 5, "minute": 17}
